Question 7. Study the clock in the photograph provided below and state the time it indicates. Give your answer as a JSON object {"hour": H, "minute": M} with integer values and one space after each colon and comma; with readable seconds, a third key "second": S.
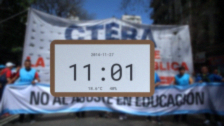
{"hour": 11, "minute": 1}
